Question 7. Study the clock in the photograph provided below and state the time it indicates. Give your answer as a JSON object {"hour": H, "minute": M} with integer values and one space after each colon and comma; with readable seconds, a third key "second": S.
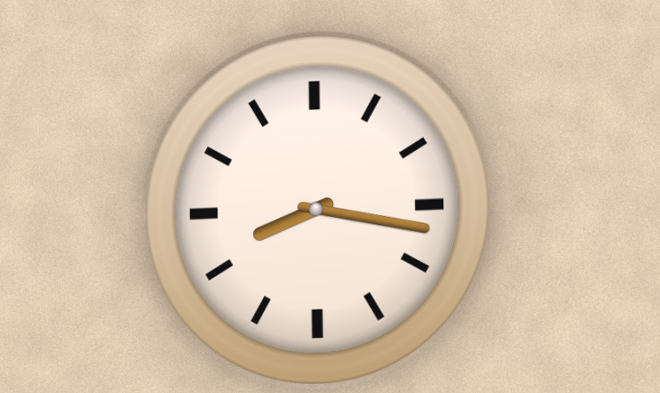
{"hour": 8, "minute": 17}
